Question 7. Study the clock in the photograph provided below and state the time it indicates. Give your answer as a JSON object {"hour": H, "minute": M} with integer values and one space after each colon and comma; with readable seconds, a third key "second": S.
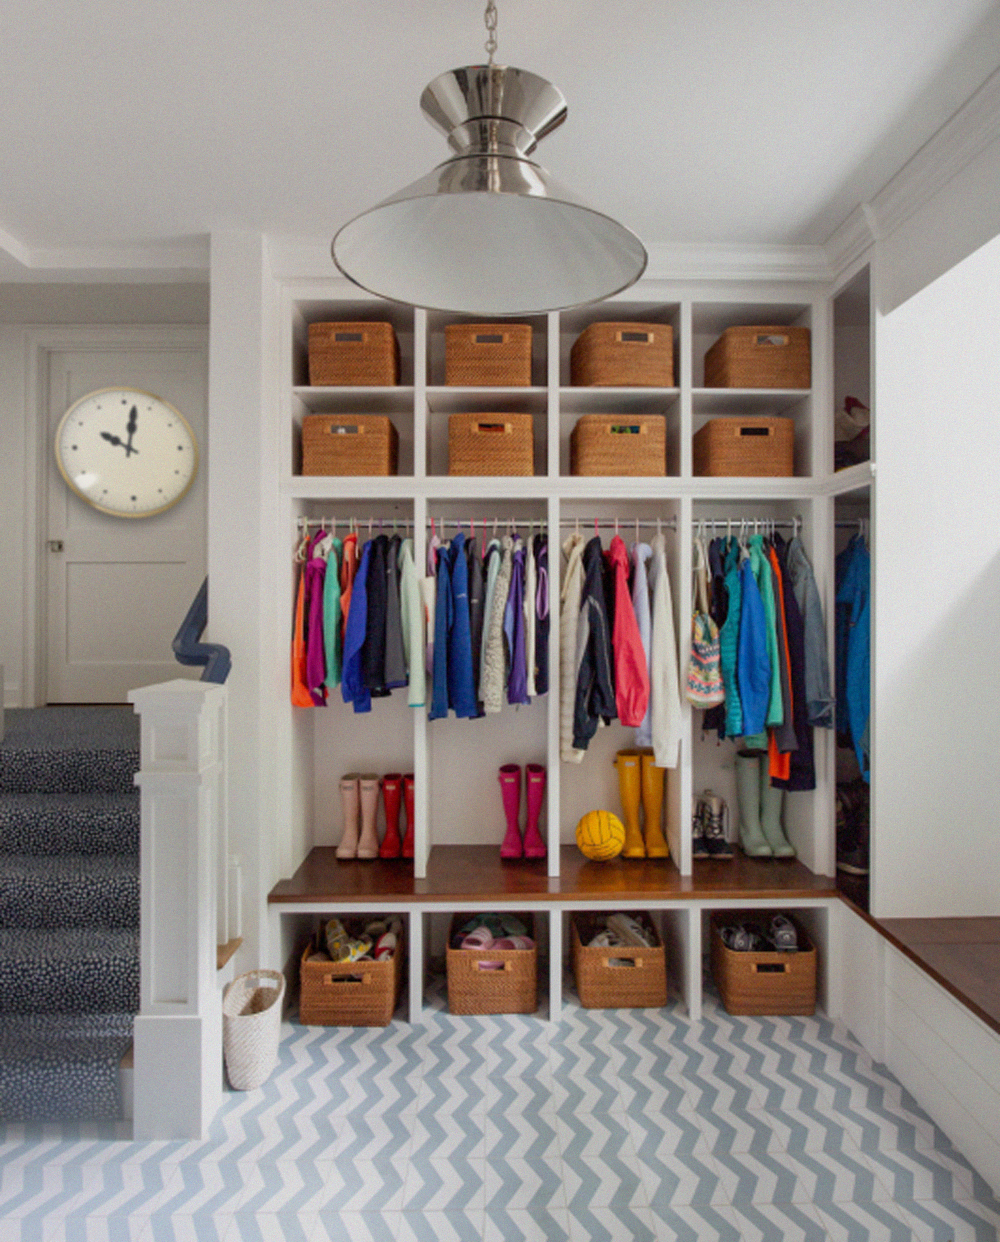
{"hour": 10, "minute": 2}
